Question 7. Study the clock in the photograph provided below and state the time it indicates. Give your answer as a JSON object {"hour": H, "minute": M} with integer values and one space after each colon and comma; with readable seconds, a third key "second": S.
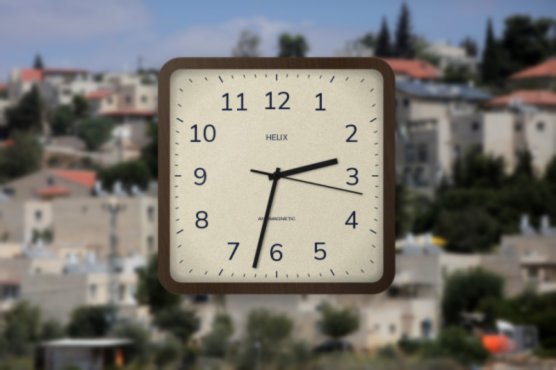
{"hour": 2, "minute": 32, "second": 17}
